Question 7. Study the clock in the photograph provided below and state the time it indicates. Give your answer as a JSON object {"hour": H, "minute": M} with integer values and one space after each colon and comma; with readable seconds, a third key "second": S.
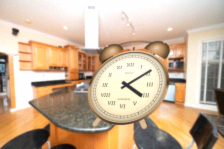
{"hour": 4, "minute": 9}
